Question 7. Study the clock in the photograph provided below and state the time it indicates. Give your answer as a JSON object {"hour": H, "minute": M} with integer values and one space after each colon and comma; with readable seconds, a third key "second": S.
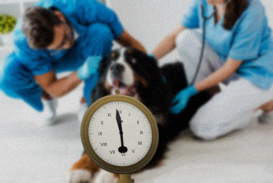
{"hour": 5, "minute": 59}
